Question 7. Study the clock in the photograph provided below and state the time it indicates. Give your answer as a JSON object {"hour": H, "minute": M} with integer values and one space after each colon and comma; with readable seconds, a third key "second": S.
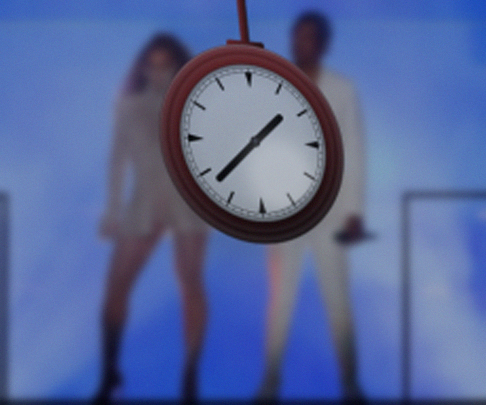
{"hour": 1, "minute": 38}
